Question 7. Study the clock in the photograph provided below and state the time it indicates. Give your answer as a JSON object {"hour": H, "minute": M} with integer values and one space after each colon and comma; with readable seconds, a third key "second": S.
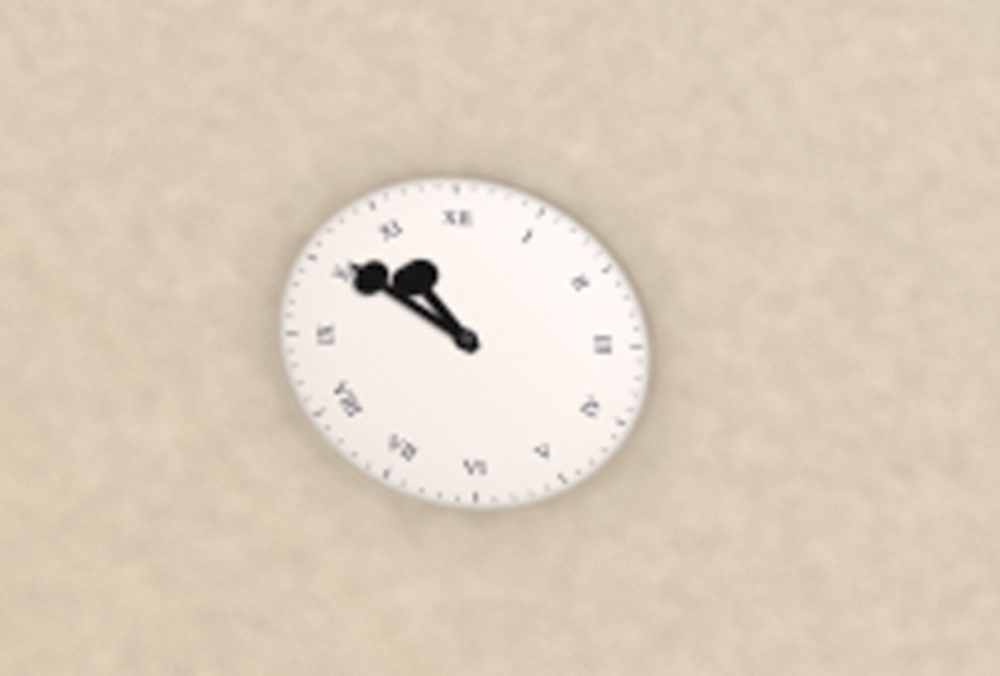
{"hour": 10, "minute": 51}
